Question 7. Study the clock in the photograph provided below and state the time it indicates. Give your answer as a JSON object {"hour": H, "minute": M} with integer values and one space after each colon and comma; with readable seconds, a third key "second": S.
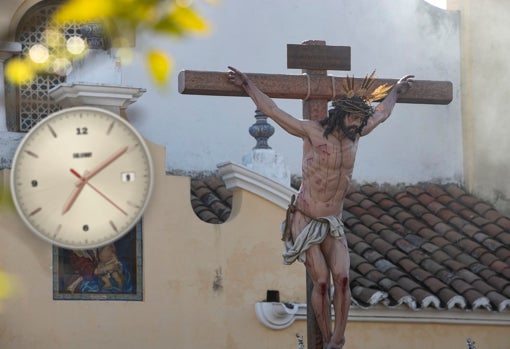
{"hour": 7, "minute": 9, "second": 22}
